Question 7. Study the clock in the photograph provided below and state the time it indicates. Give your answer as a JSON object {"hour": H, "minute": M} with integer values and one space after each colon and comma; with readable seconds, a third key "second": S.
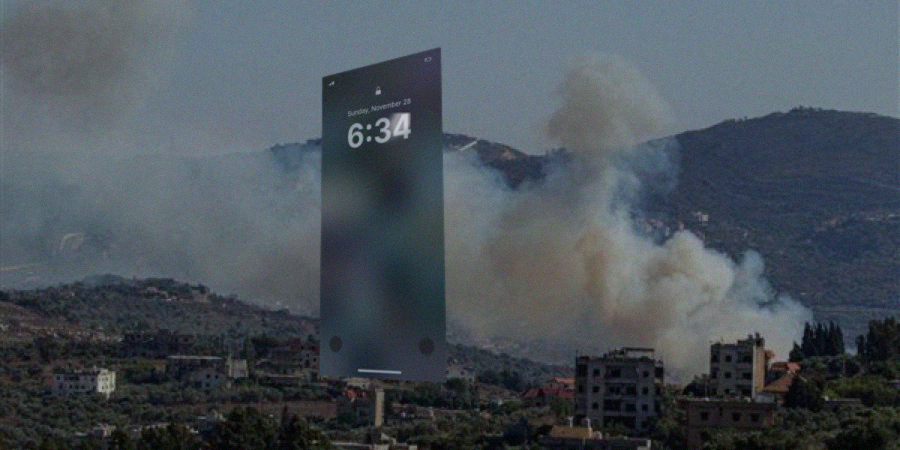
{"hour": 6, "minute": 34}
